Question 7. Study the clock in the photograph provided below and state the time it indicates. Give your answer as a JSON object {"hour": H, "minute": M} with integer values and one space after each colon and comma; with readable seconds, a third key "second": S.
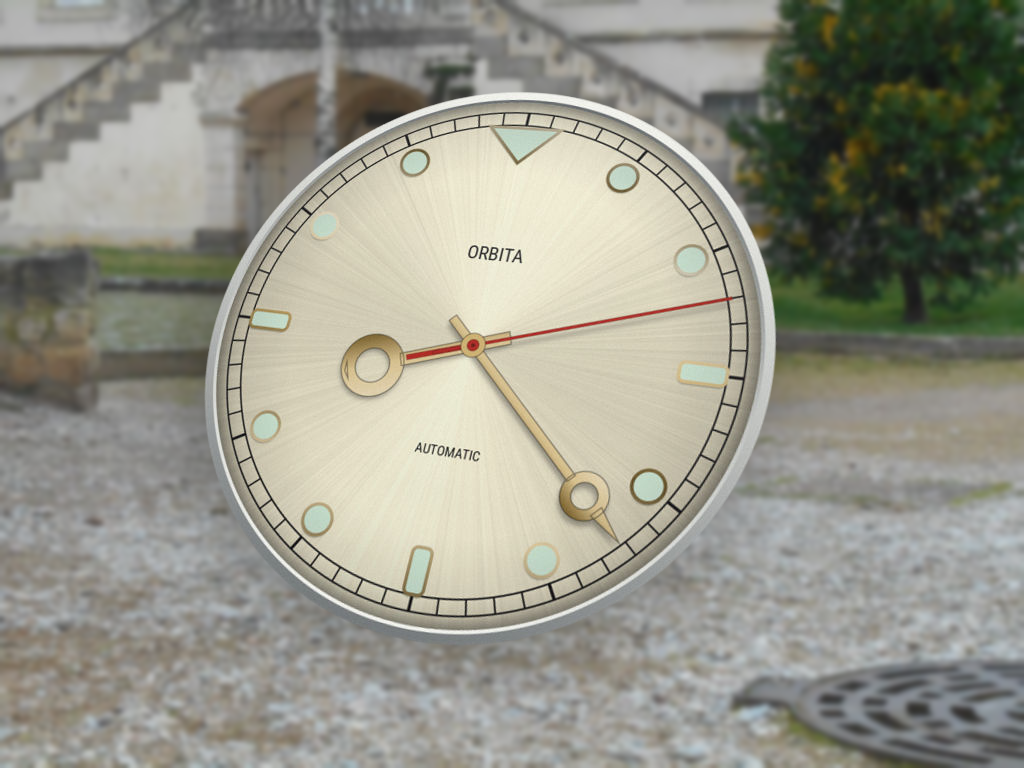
{"hour": 8, "minute": 22, "second": 12}
